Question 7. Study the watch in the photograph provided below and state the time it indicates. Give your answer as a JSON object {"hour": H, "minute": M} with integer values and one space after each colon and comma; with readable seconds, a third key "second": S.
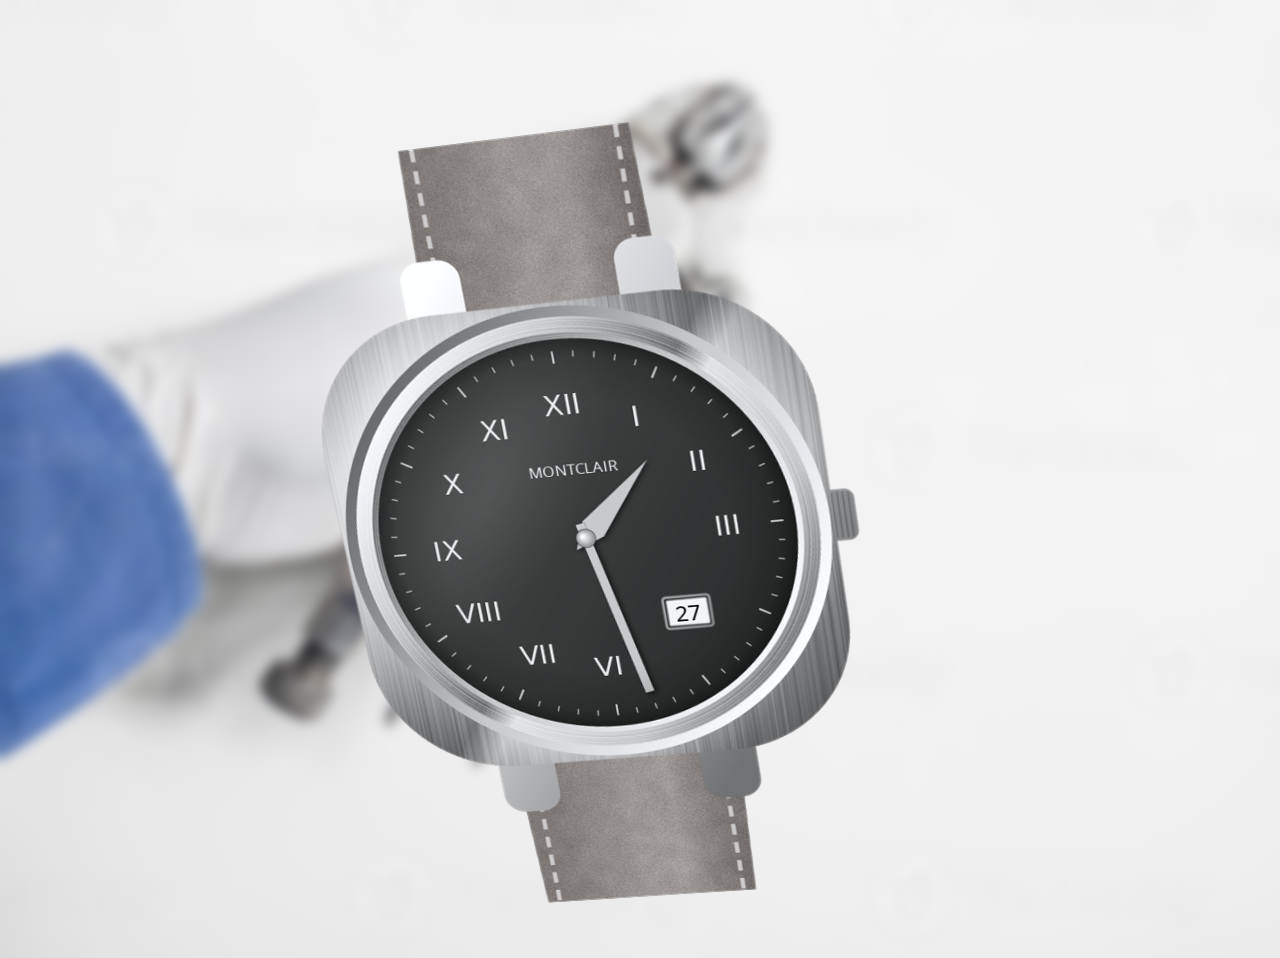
{"hour": 1, "minute": 28}
